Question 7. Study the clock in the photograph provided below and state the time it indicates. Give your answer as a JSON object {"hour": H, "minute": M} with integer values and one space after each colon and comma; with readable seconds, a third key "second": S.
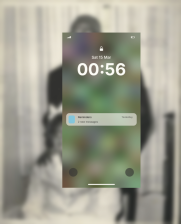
{"hour": 0, "minute": 56}
